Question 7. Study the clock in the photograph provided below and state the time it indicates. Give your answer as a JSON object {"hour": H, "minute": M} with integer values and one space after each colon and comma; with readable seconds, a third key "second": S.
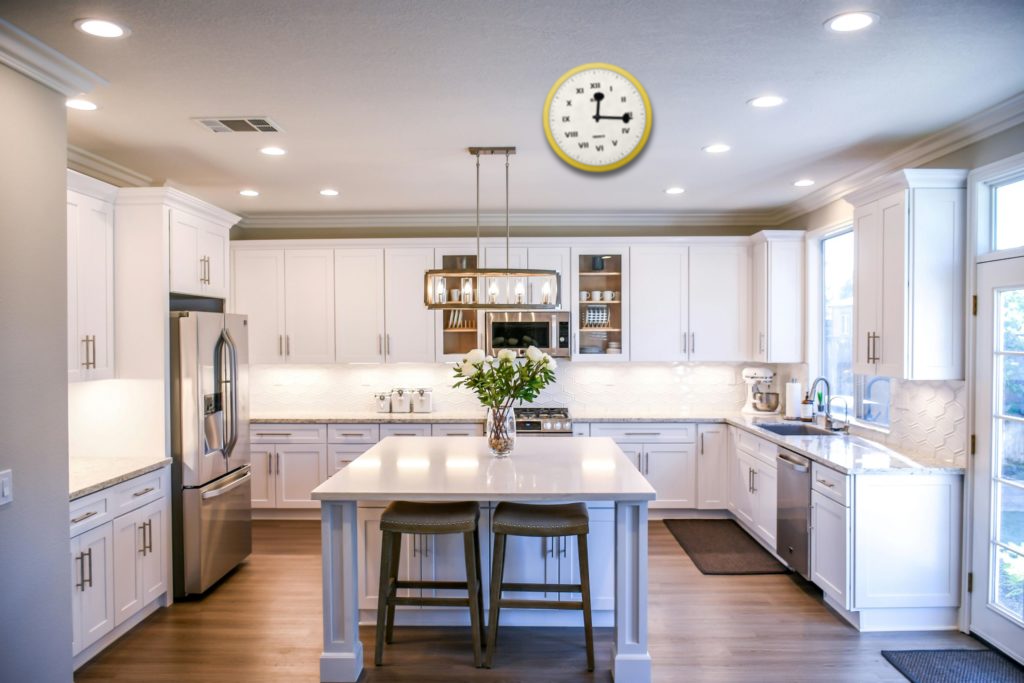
{"hour": 12, "minute": 16}
